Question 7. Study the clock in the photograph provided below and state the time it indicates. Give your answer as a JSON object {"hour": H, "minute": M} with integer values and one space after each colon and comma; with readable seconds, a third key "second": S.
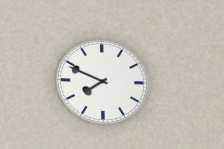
{"hour": 7, "minute": 49}
